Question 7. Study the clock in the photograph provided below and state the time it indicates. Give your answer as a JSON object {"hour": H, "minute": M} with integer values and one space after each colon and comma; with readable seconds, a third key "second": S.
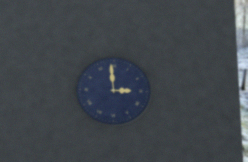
{"hour": 2, "minute": 59}
